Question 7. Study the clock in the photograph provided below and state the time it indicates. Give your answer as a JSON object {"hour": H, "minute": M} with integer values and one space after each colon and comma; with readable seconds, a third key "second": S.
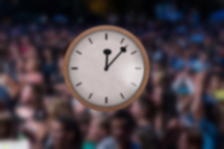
{"hour": 12, "minute": 7}
